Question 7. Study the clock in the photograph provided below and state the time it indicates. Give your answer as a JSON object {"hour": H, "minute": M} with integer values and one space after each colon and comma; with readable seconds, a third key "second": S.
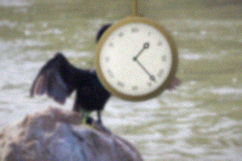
{"hour": 1, "minute": 23}
